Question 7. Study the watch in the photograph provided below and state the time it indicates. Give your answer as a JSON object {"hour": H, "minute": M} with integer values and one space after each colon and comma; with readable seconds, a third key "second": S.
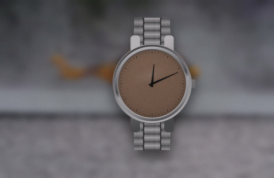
{"hour": 12, "minute": 11}
